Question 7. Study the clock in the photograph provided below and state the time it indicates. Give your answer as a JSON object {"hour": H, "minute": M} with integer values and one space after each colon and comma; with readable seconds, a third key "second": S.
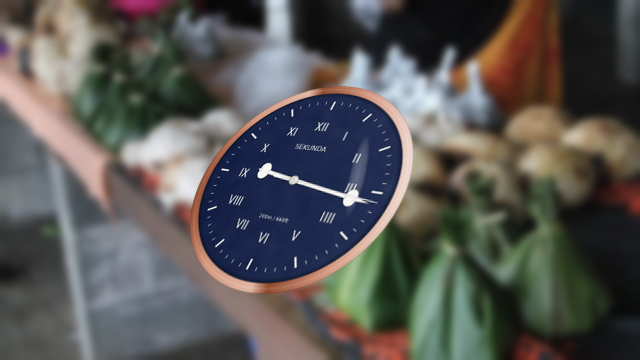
{"hour": 9, "minute": 16, "second": 16}
